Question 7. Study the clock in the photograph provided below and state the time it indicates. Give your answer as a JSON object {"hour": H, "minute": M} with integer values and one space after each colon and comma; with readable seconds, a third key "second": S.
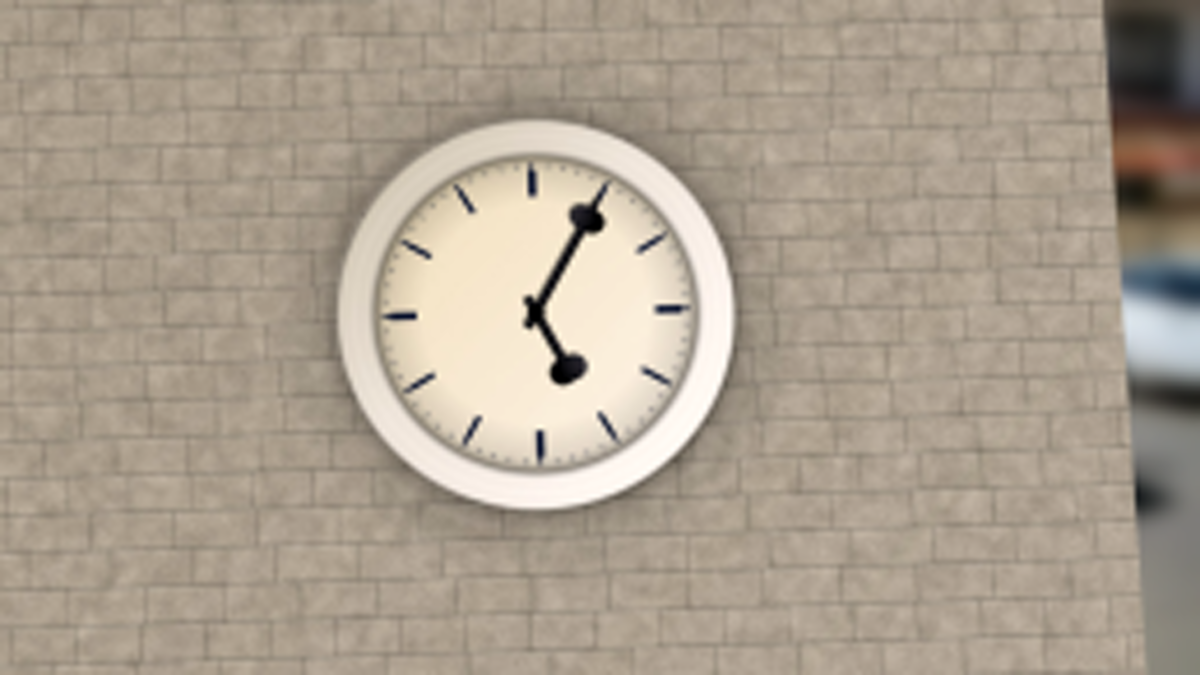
{"hour": 5, "minute": 5}
